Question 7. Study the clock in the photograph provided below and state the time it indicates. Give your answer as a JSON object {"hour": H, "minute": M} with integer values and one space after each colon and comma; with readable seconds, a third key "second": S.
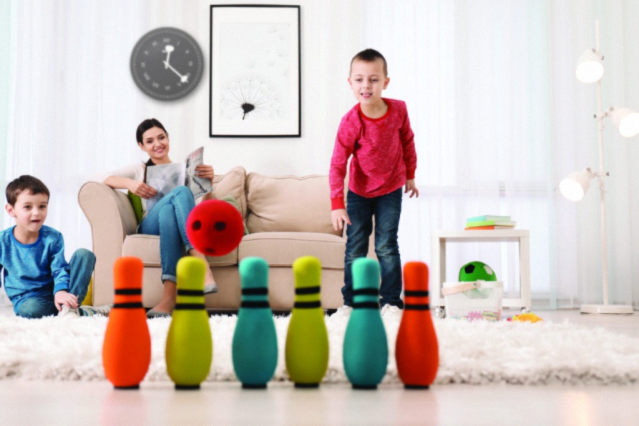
{"hour": 12, "minute": 22}
